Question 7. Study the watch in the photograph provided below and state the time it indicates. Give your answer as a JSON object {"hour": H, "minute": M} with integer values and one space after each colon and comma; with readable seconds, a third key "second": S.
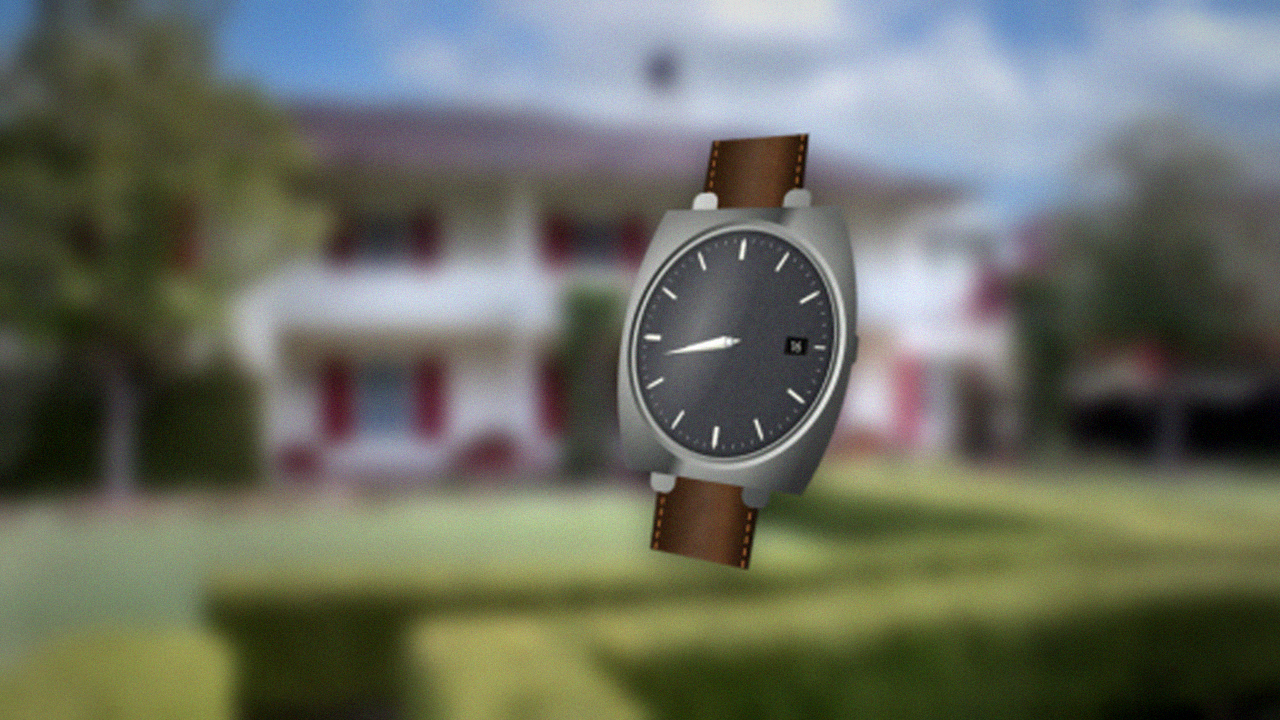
{"hour": 8, "minute": 43}
